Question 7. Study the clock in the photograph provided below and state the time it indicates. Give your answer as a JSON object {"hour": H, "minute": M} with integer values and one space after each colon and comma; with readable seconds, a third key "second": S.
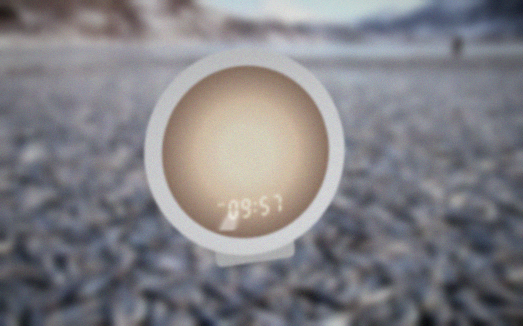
{"hour": 9, "minute": 57}
